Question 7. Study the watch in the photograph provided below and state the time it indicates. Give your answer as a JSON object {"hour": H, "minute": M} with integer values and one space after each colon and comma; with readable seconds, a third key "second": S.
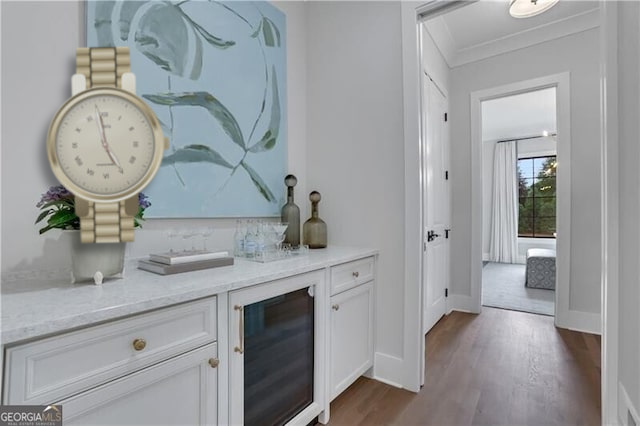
{"hour": 4, "minute": 58}
